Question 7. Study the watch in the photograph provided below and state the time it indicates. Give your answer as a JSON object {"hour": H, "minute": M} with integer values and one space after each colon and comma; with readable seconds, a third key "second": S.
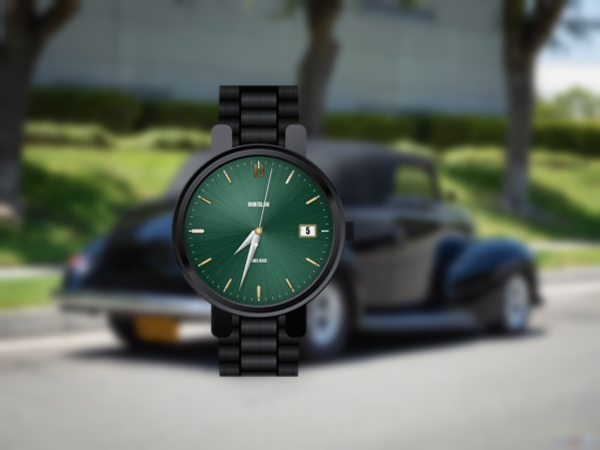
{"hour": 7, "minute": 33, "second": 2}
